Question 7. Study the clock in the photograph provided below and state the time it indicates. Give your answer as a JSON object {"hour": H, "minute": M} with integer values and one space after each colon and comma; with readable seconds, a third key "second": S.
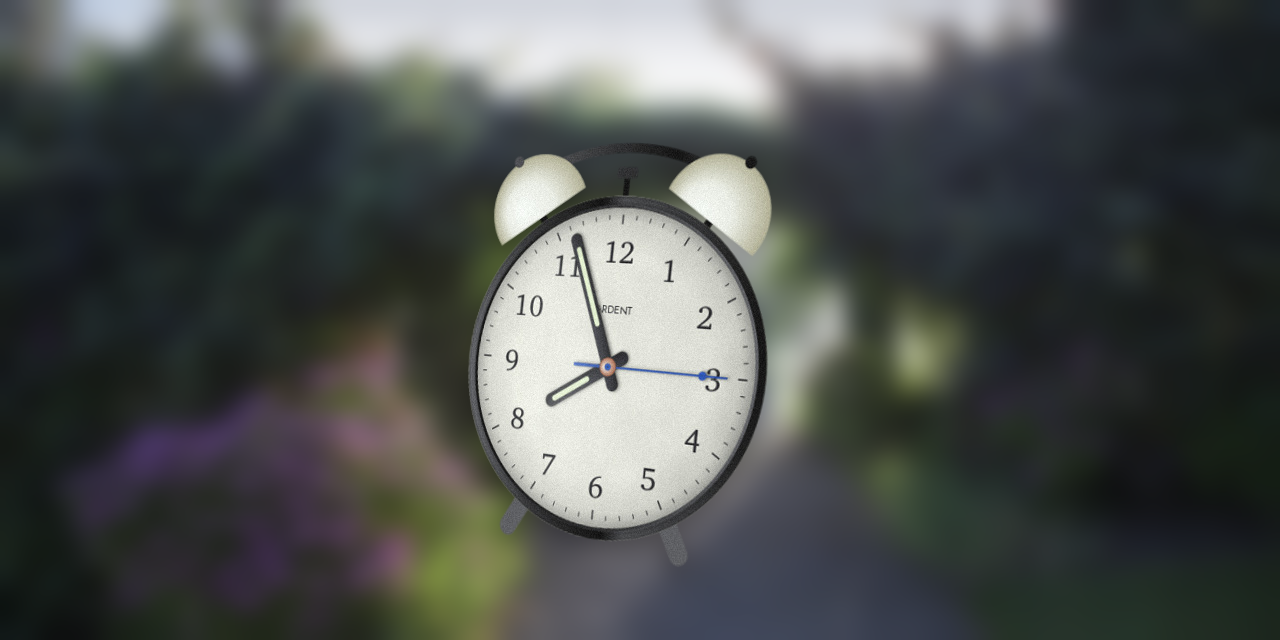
{"hour": 7, "minute": 56, "second": 15}
